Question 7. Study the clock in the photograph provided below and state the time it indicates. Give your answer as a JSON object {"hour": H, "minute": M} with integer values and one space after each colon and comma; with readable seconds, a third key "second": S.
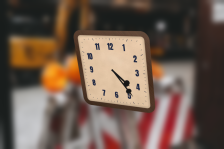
{"hour": 4, "minute": 24}
